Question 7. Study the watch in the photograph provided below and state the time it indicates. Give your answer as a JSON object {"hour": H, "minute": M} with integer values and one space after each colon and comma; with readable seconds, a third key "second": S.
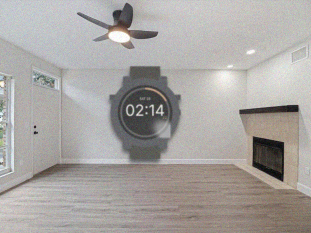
{"hour": 2, "minute": 14}
